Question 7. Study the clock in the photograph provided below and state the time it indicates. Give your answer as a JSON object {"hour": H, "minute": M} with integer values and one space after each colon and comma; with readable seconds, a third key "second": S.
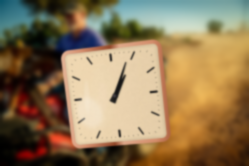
{"hour": 1, "minute": 4}
